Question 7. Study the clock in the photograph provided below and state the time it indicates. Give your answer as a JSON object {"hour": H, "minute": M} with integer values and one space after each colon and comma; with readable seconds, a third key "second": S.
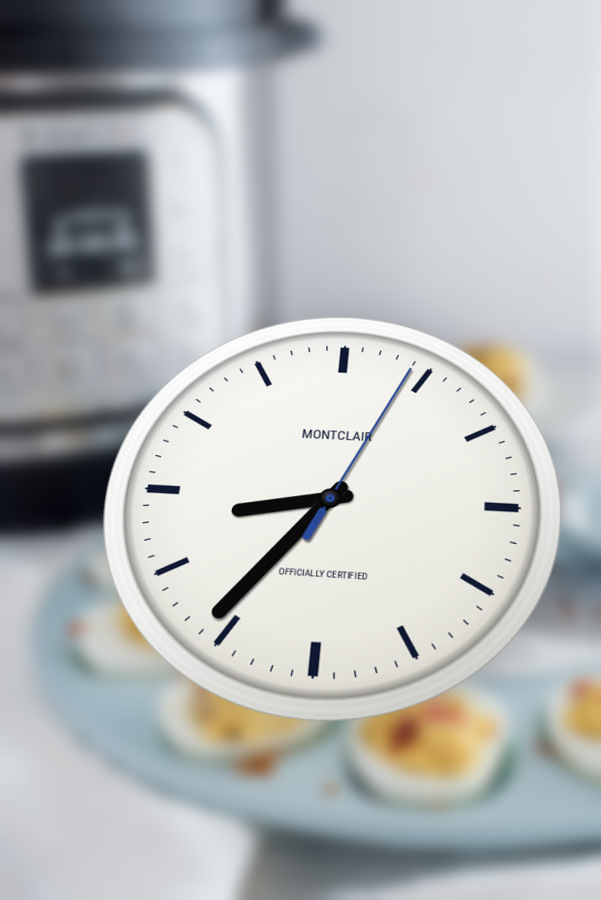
{"hour": 8, "minute": 36, "second": 4}
